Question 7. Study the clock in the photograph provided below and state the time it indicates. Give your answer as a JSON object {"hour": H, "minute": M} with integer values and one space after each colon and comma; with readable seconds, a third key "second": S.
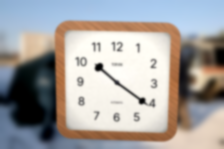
{"hour": 10, "minute": 21}
